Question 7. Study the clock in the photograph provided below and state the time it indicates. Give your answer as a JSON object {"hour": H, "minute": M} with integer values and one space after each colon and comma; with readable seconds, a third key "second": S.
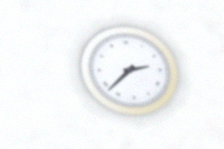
{"hour": 2, "minute": 38}
